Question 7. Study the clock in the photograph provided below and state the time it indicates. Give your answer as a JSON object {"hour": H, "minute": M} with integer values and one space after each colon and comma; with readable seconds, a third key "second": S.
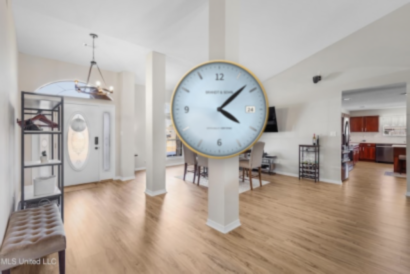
{"hour": 4, "minute": 8}
